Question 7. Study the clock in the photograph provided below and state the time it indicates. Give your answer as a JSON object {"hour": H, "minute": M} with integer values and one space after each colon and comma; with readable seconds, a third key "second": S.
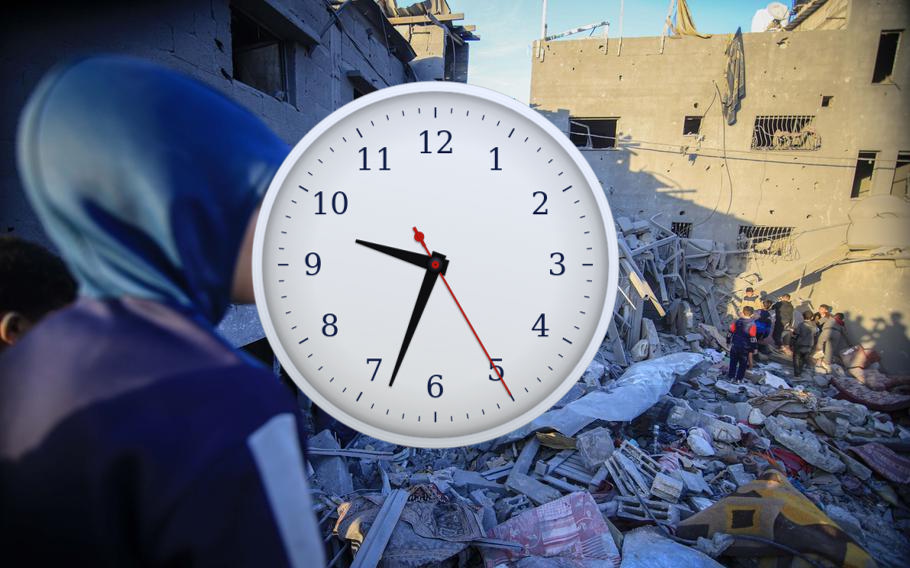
{"hour": 9, "minute": 33, "second": 25}
